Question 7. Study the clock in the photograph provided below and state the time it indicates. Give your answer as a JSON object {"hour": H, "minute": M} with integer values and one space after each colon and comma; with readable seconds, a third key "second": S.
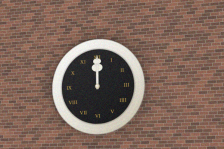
{"hour": 12, "minute": 0}
